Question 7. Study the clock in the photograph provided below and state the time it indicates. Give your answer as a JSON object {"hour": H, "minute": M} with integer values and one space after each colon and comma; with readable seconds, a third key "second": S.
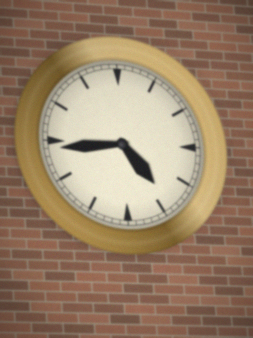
{"hour": 4, "minute": 44}
